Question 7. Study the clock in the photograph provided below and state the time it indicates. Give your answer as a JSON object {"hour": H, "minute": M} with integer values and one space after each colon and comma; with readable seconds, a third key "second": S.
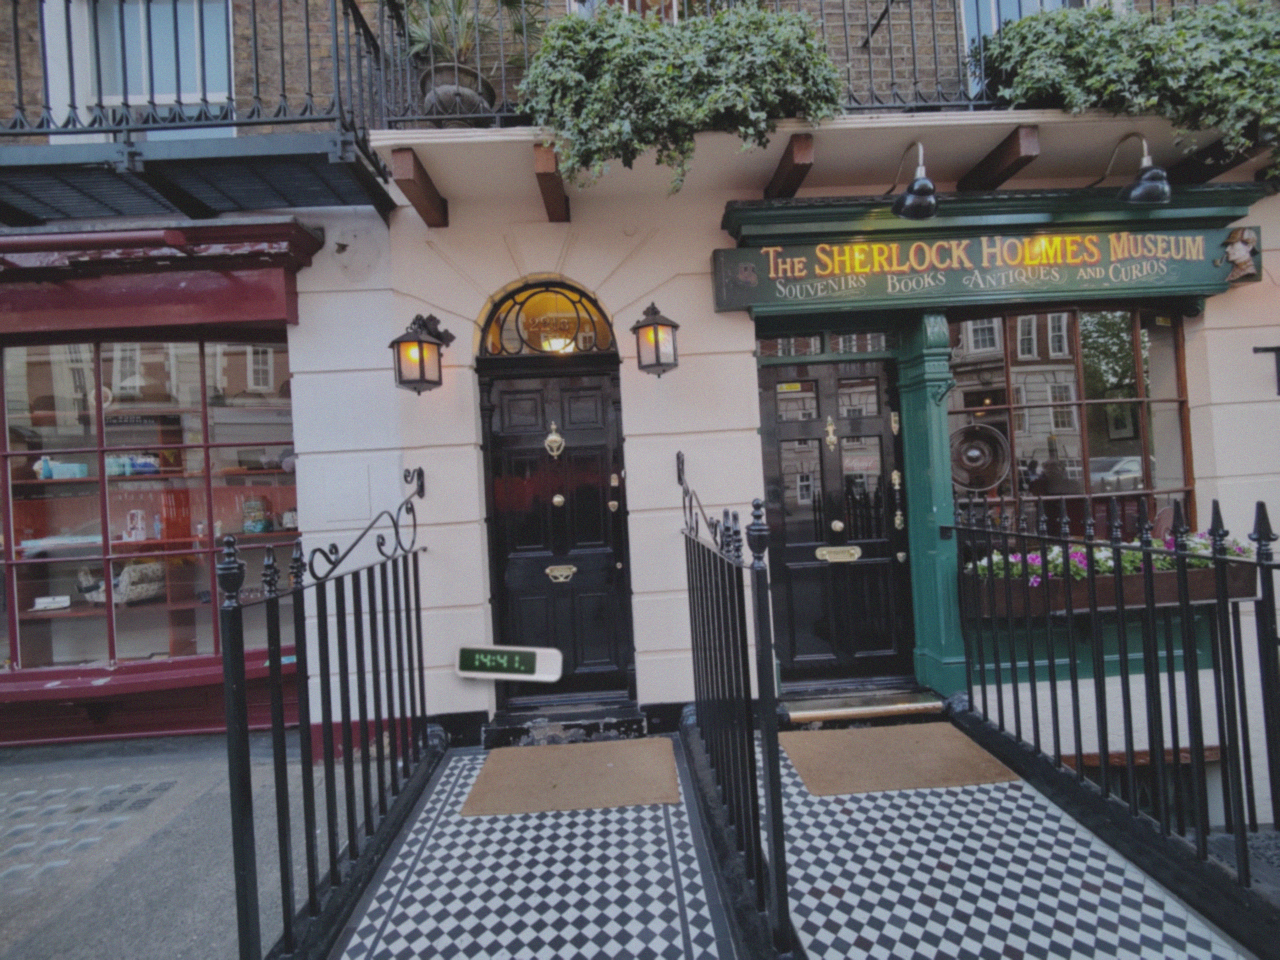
{"hour": 14, "minute": 41}
